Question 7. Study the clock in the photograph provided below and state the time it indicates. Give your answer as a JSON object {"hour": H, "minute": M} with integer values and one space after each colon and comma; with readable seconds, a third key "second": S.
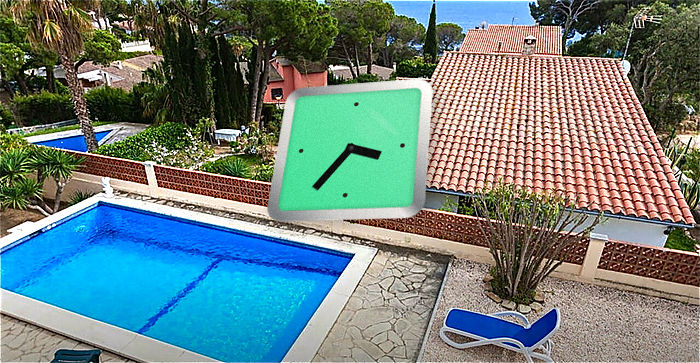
{"hour": 3, "minute": 36}
